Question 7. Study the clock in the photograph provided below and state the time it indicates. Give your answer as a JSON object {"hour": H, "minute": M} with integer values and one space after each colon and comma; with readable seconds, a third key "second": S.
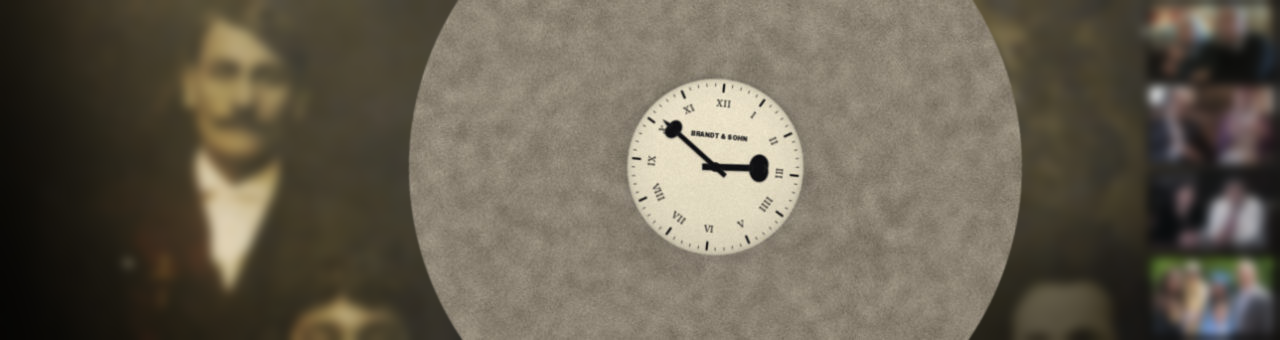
{"hour": 2, "minute": 51}
